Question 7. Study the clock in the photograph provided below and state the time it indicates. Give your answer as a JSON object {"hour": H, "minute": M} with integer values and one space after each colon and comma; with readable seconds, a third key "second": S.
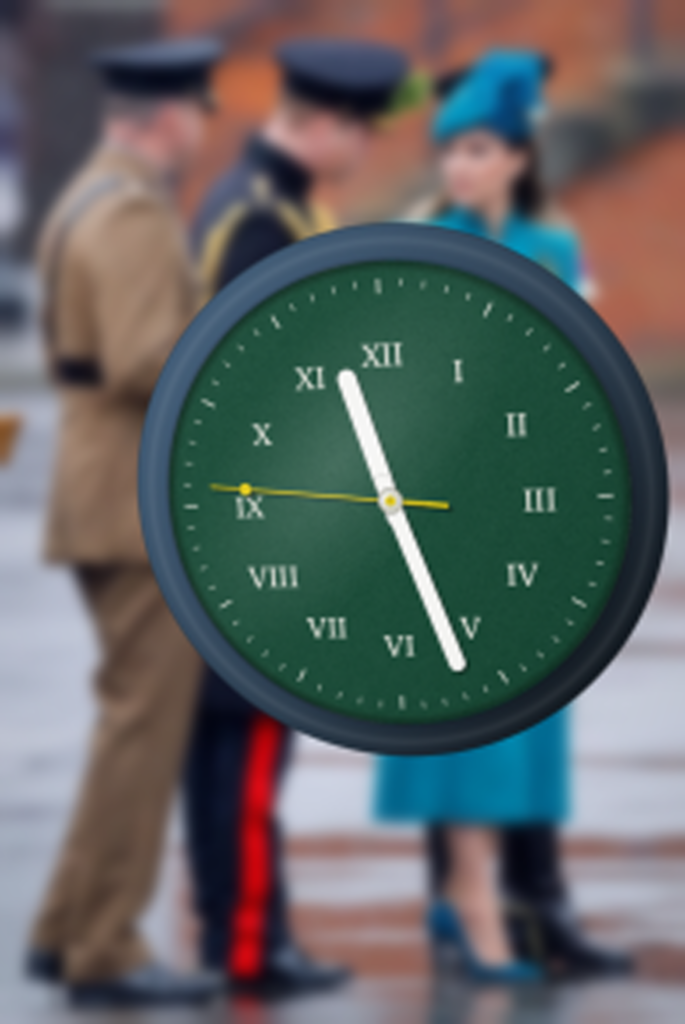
{"hour": 11, "minute": 26, "second": 46}
